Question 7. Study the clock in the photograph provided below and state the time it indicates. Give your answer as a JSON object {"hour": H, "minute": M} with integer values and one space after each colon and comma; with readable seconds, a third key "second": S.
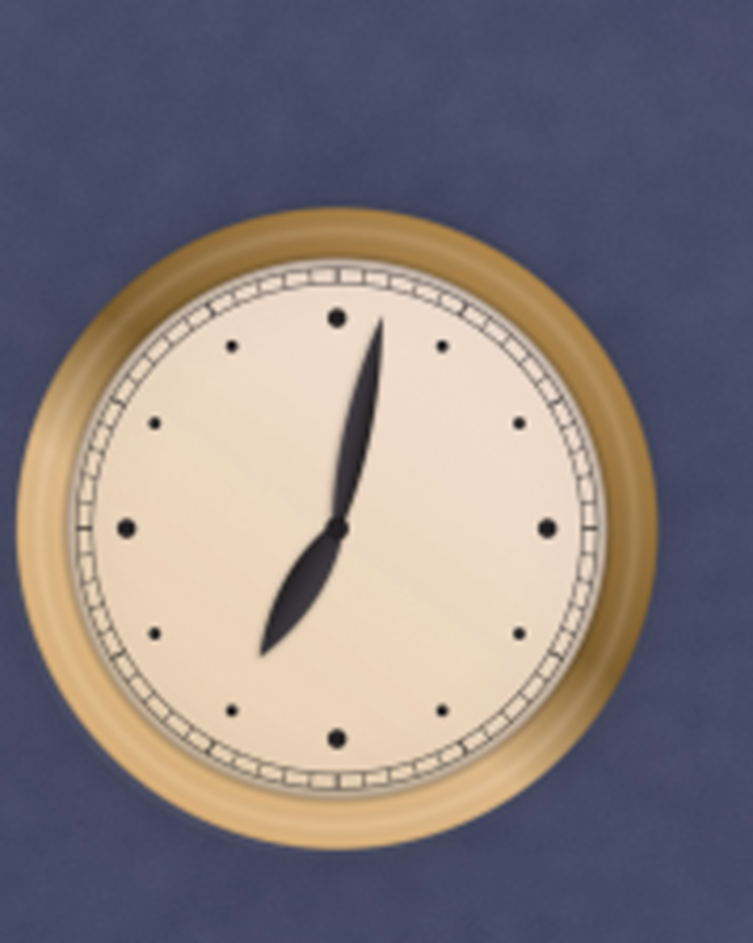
{"hour": 7, "minute": 2}
